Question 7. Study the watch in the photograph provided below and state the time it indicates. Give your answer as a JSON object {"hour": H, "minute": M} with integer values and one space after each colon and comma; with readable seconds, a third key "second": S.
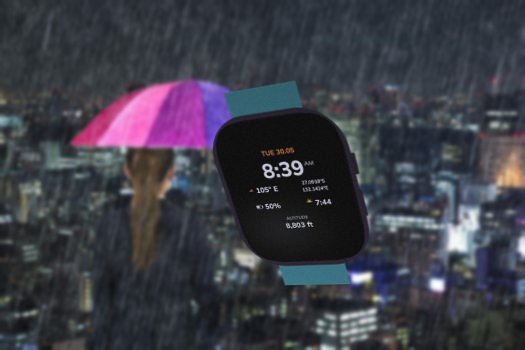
{"hour": 8, "minute": 39}
